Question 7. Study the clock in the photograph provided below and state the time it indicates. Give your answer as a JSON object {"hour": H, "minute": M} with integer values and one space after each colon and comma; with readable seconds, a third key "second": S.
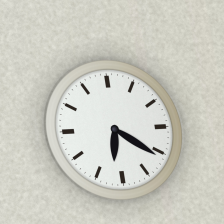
{"hour": 6, "minute": 21}
